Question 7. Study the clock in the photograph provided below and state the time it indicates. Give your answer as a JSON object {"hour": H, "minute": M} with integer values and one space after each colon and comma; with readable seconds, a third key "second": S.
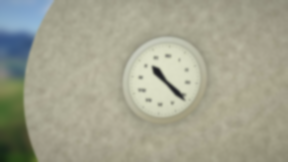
{"hour": 10, "minute": 21}
